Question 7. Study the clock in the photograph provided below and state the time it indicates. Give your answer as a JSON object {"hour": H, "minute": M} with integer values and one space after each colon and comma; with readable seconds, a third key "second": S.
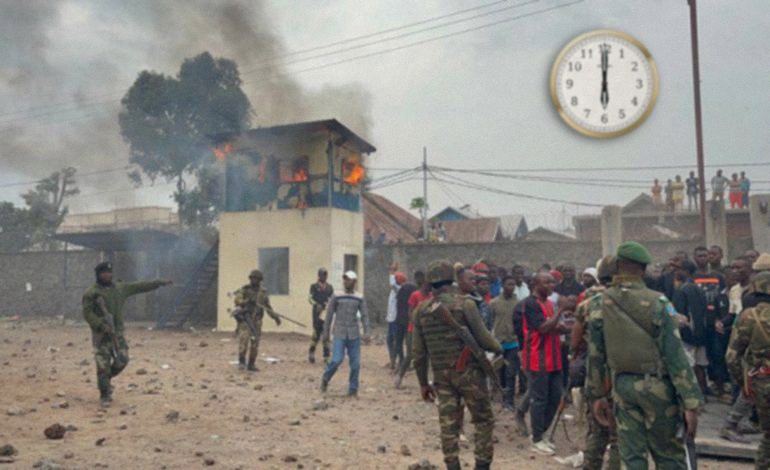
{"hour": 6, "minute": 0}
